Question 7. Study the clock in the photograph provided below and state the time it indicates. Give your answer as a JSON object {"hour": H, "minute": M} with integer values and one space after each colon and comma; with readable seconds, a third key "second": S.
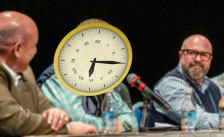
{"hour": 6, "minute": 15}
